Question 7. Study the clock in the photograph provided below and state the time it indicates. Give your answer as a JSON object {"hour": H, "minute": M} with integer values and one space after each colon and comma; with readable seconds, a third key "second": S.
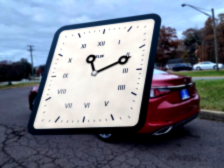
{"hour": 11, "minute": 11}
